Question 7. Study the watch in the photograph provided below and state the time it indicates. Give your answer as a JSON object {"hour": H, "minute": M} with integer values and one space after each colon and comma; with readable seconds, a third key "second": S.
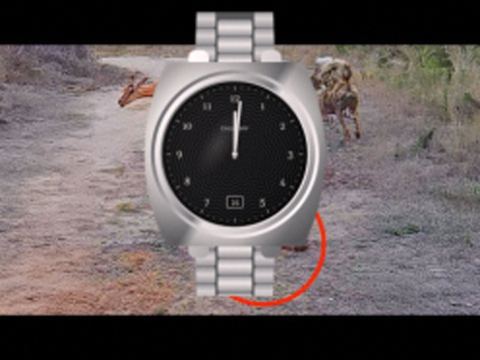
{"hour": 12, "minute": 1}
